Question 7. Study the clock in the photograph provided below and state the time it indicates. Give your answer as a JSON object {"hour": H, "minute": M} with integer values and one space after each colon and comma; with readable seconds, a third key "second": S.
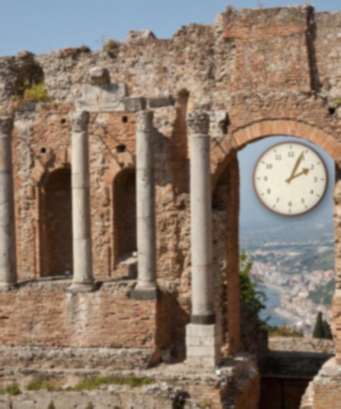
{"hour": 2, "minute": 4}
